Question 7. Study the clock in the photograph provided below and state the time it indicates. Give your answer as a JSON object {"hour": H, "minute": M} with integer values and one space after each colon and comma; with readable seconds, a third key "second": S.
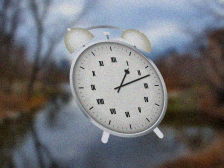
{"hour": 1, "minute": 12}
